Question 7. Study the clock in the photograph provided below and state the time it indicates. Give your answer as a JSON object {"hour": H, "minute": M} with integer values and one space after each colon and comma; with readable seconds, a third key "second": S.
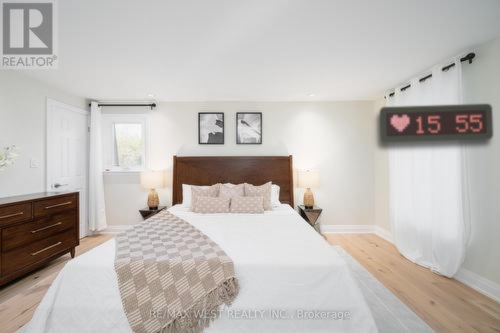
{"hour": 15, "minute": 55}
